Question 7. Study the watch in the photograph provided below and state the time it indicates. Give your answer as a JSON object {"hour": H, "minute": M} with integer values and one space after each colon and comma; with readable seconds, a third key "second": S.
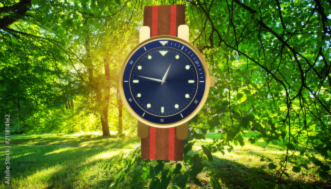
{"hour": 12, "minute": 47}
